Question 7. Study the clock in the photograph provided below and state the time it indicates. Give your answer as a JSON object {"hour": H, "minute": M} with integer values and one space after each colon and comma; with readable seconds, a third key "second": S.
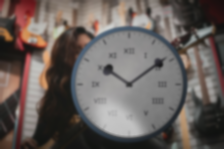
{"hour": 10, "minute": 9}
